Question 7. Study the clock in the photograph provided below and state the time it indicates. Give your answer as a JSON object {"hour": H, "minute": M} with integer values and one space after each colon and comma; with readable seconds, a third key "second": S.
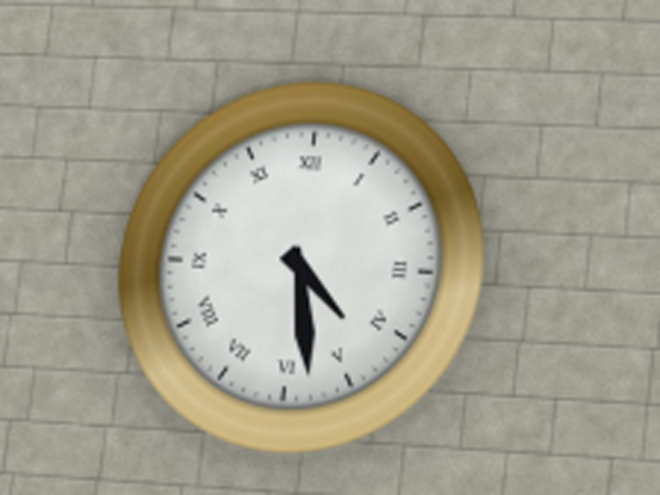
{"hour": 4, "minute": 28}
